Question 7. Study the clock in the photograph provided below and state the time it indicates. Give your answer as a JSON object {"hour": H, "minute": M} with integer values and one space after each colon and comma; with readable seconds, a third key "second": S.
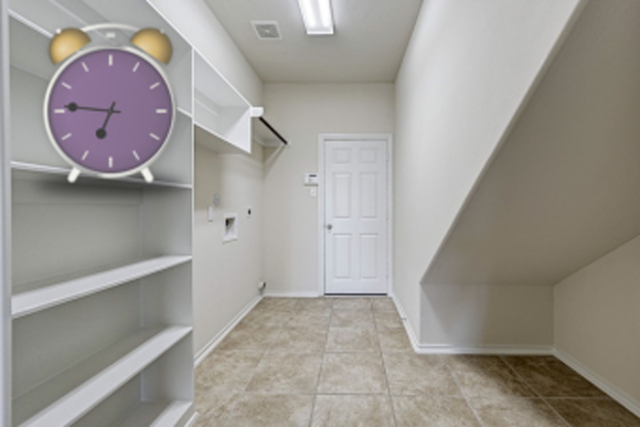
{"hour": 6, "minute": 46}
